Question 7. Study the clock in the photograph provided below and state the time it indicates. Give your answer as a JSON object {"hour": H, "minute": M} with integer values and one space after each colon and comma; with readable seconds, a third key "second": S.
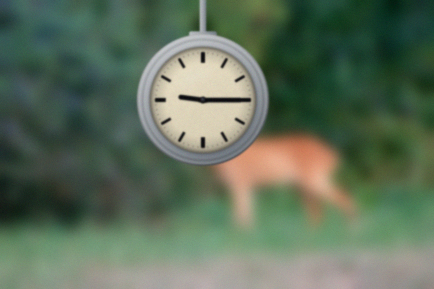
{"hour": 9, "minute": 15}
